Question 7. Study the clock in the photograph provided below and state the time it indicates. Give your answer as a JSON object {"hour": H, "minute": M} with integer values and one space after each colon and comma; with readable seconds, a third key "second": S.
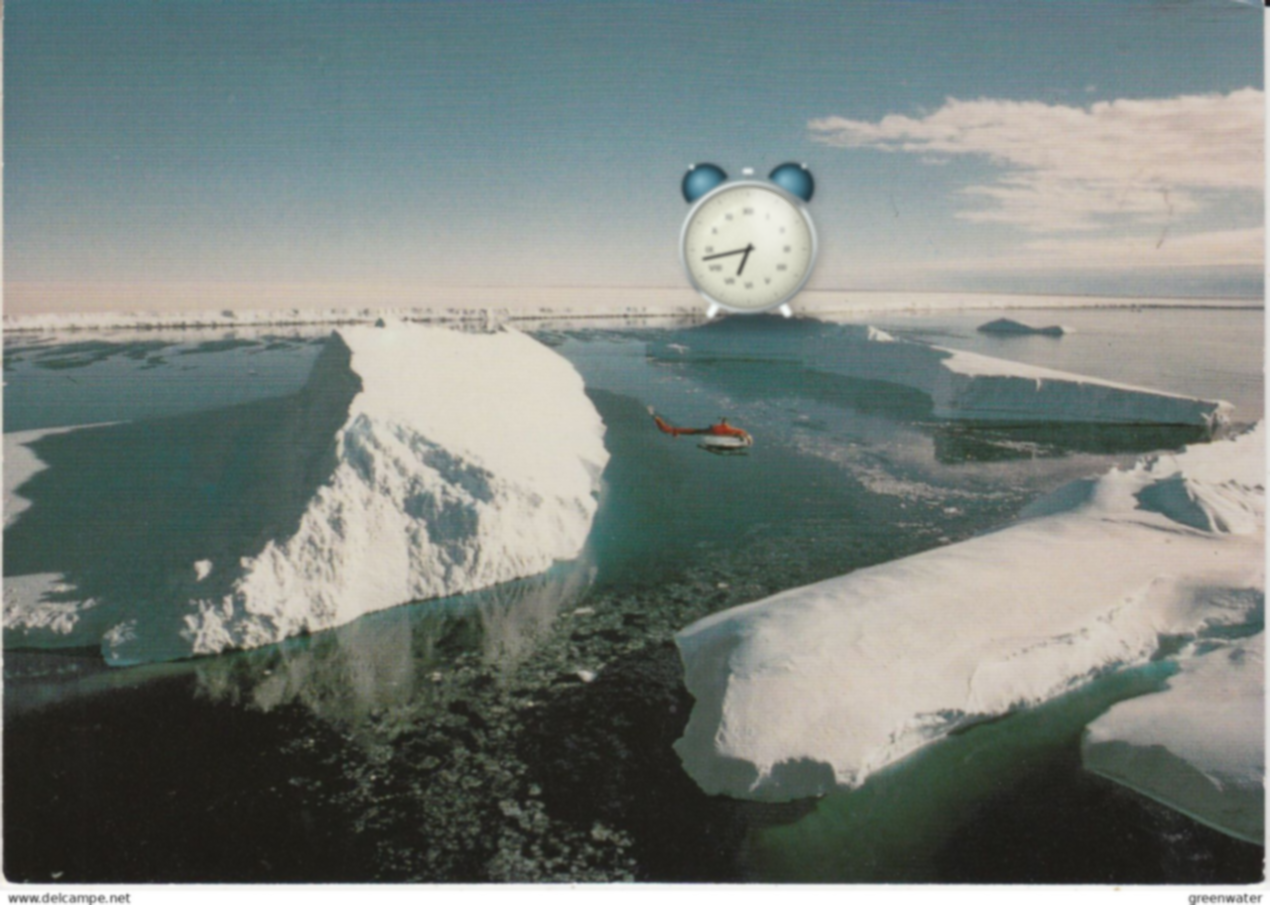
{"hour": 6, "minute": 43}
